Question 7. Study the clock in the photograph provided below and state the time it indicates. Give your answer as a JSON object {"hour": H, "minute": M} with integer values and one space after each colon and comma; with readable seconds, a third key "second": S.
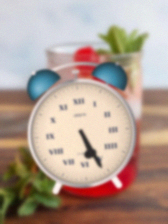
{"hour": 5, "minute": 26}
